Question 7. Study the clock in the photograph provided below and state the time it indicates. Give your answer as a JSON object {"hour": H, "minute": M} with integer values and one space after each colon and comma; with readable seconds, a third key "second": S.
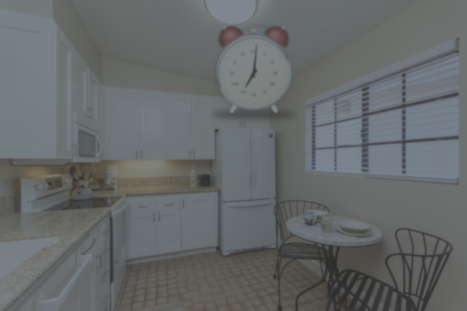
{"hour": 7, "minute": 1}
